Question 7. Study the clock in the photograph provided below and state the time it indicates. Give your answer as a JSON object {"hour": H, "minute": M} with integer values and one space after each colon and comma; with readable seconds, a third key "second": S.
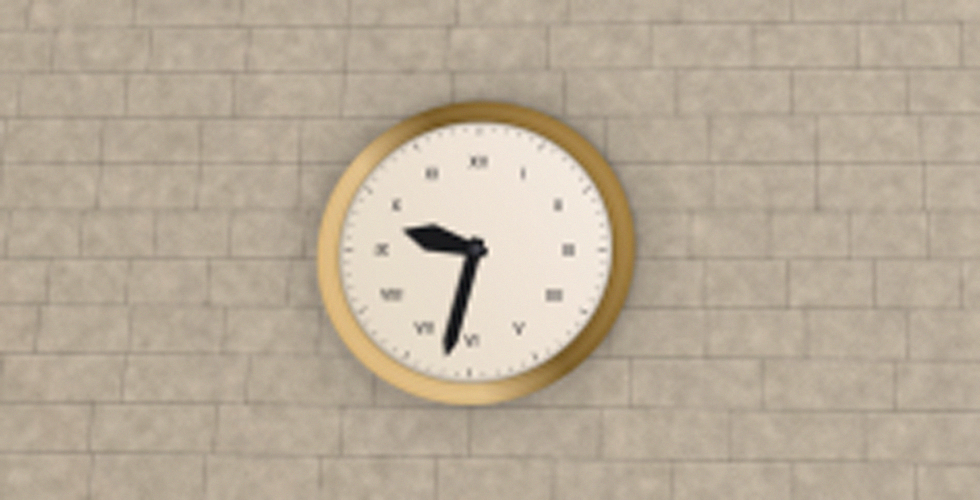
{"hour": 9, "minute": 32}
